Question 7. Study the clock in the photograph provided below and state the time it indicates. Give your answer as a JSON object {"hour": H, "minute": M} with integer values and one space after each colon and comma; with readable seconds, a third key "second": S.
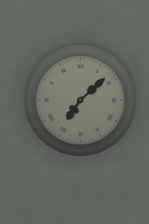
{"hour": 7, "minute": 8}
